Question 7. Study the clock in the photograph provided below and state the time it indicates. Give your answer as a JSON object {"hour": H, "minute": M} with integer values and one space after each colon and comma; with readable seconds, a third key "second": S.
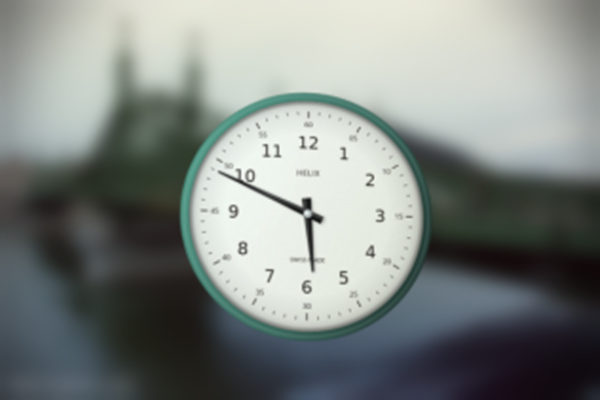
{"hour": 5, "minute": 49}
